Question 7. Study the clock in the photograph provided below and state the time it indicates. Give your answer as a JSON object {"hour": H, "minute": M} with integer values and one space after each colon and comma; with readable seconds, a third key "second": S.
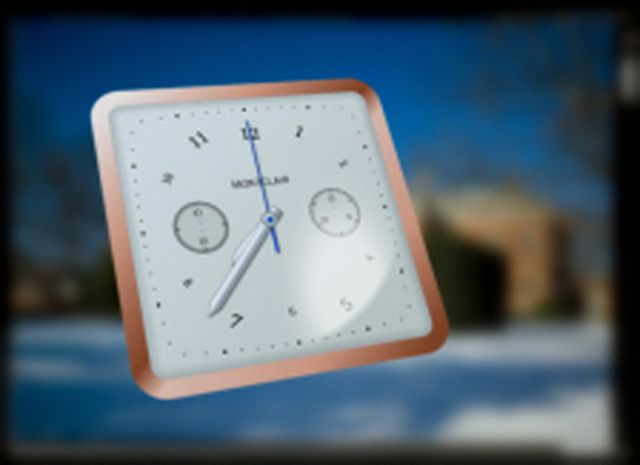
{"hour": 7, "minute": 37}
